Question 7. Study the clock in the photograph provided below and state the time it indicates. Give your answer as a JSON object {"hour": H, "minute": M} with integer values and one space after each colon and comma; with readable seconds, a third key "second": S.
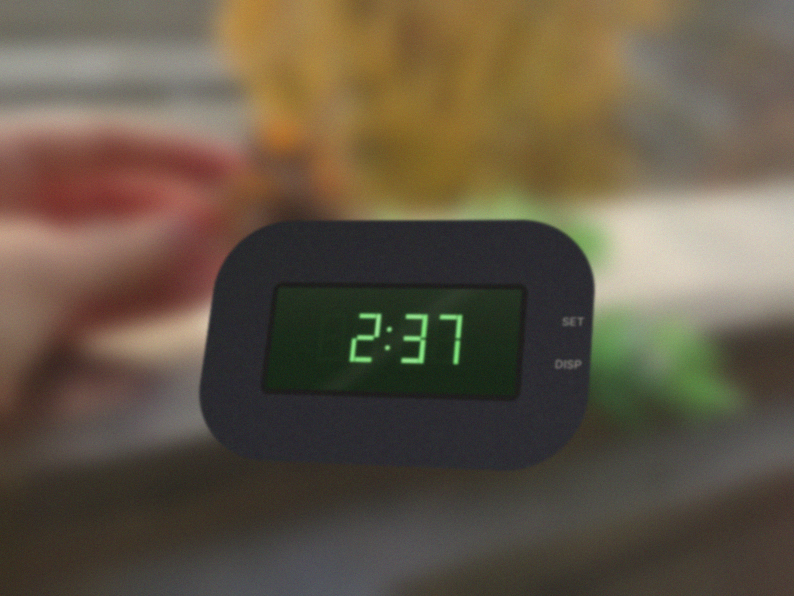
{"hour": 2, "minute": 37}
